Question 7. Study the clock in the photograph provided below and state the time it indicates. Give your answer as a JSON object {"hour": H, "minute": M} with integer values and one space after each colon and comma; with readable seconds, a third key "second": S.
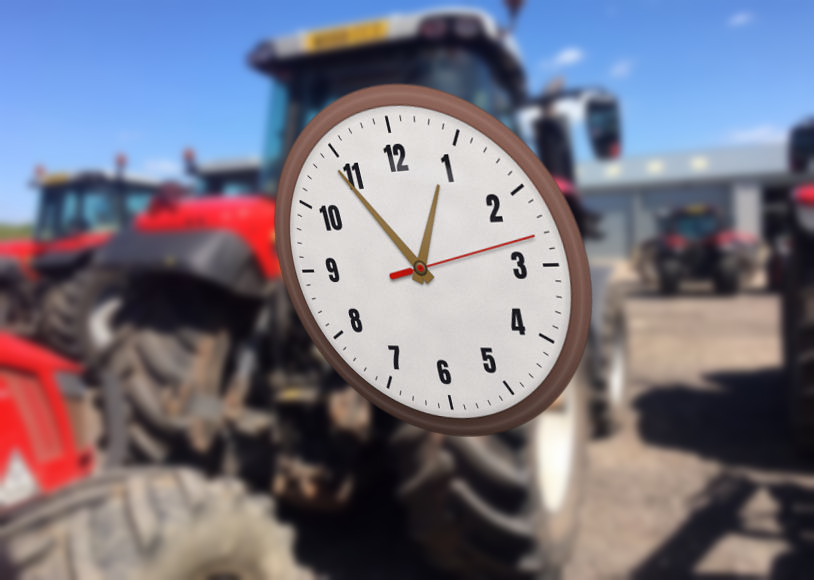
{"hour": 12, "minute": 54, "second": 13}
